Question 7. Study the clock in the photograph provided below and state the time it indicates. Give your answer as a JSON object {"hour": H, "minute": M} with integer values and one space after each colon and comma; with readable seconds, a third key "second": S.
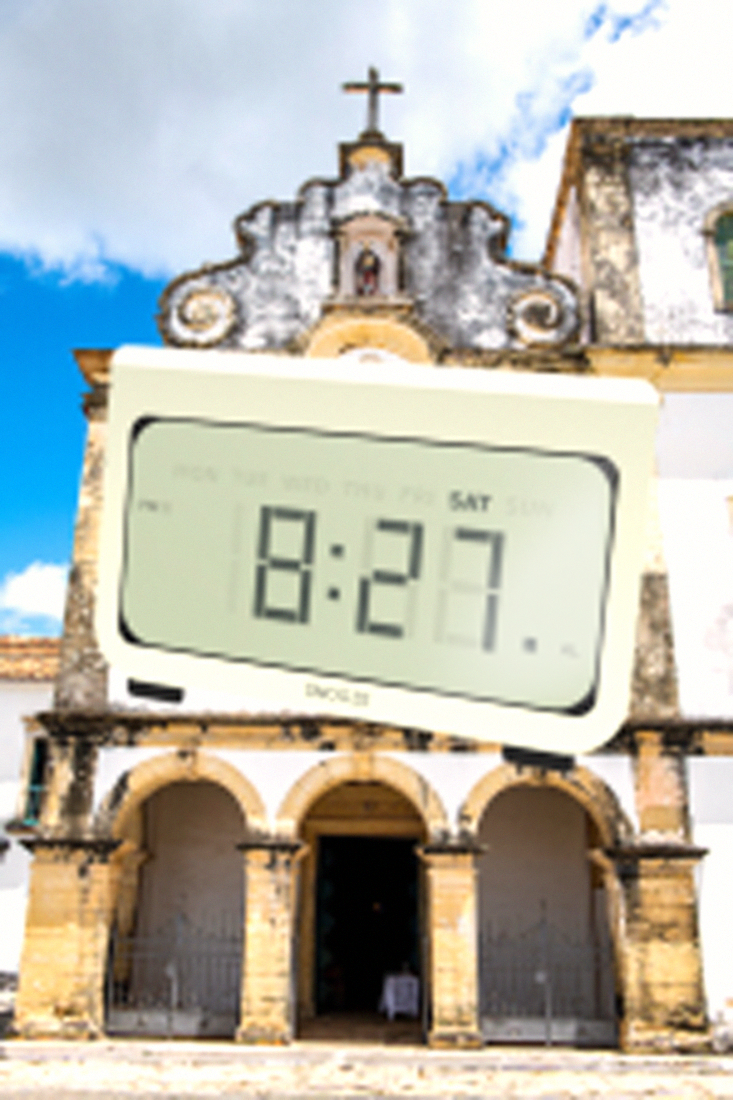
{"hour": 8, "minute": 27}
